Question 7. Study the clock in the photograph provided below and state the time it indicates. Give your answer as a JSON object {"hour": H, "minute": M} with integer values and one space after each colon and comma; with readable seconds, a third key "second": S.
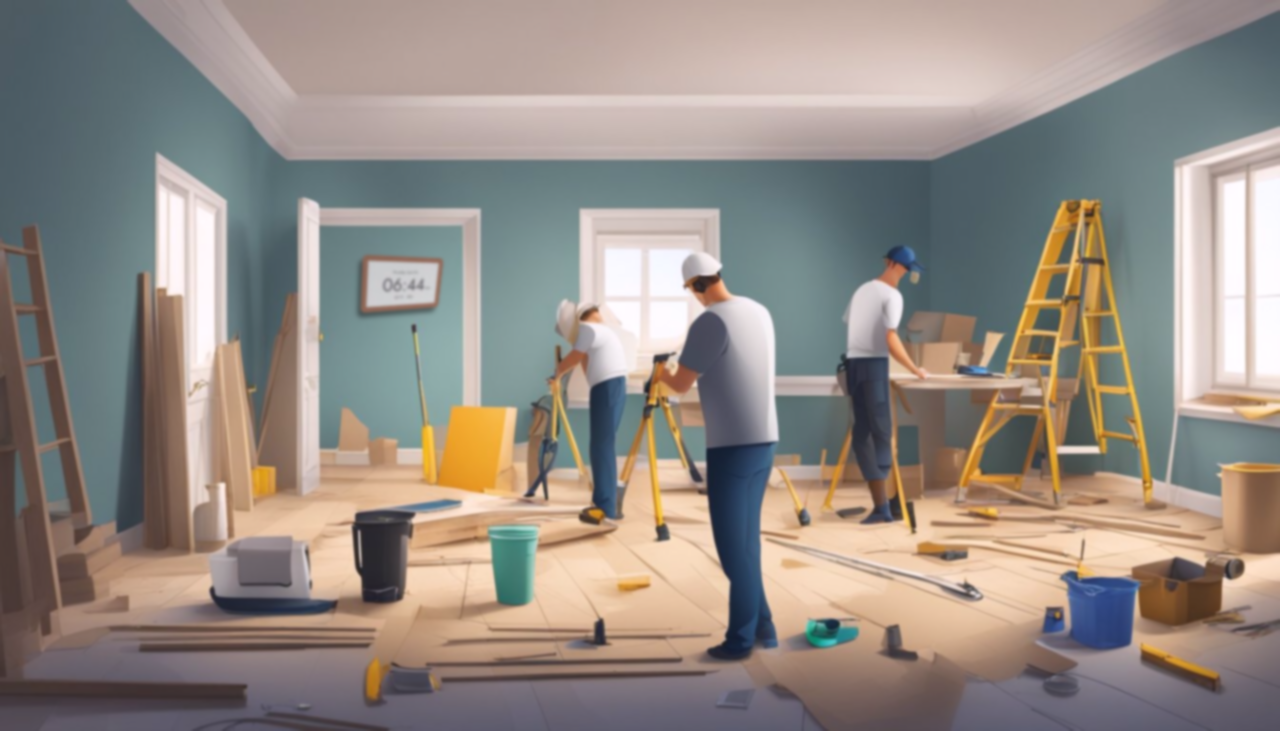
{"hour": 6, "minute": 44}
